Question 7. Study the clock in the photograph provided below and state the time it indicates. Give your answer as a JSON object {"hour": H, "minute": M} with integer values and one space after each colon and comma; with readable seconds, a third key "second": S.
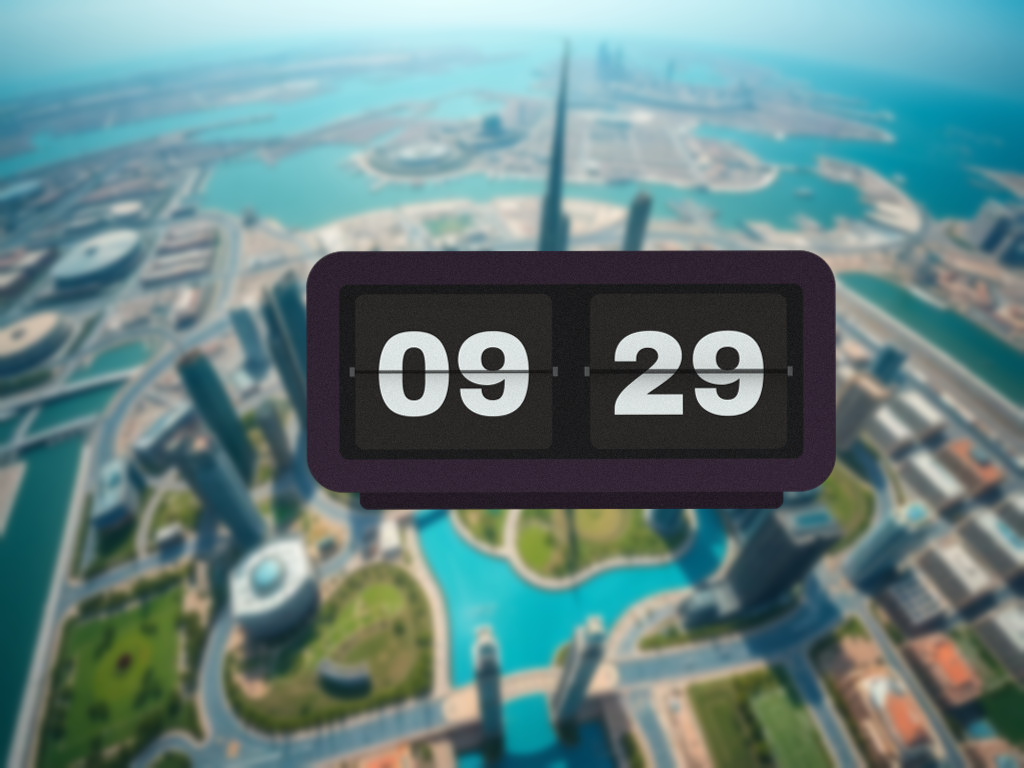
{"hour": 9, "minute": 29}
